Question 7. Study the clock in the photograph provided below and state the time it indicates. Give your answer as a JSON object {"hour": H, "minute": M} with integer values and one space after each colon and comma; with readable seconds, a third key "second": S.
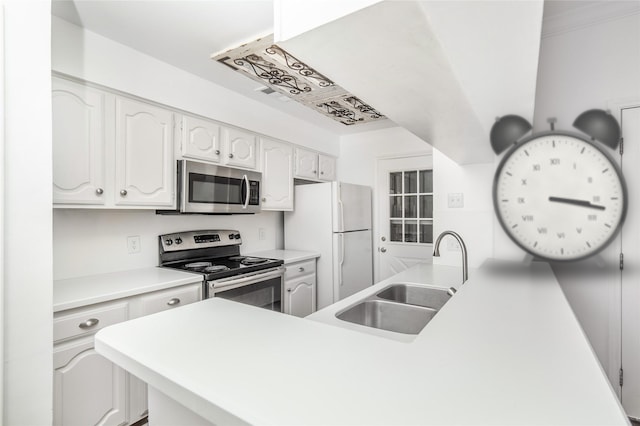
{"hour": 3, "minute": 17}
